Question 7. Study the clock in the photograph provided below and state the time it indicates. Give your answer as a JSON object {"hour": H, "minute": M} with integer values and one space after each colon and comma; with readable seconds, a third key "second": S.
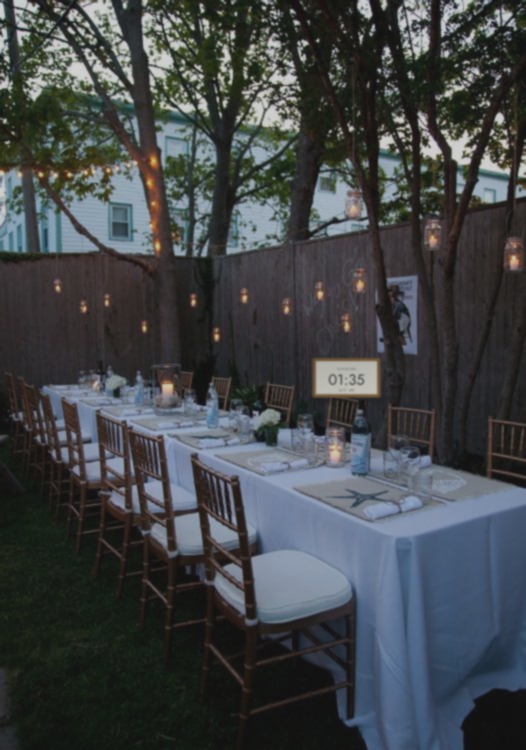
{"hour": 1, "minute": 35}
